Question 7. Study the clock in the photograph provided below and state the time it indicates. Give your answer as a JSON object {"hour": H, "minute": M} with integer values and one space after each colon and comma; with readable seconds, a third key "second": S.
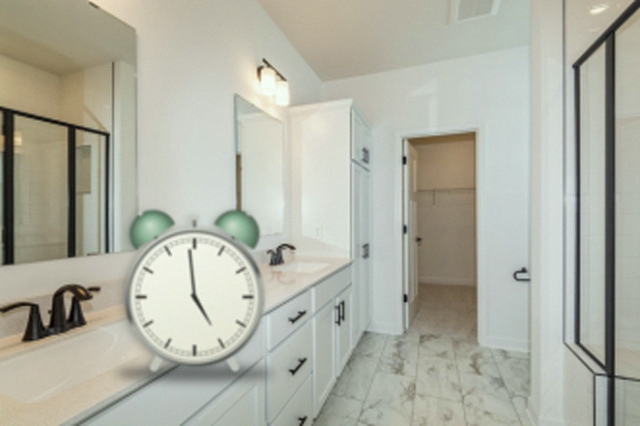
{"hour": 4, "minute": 59}
